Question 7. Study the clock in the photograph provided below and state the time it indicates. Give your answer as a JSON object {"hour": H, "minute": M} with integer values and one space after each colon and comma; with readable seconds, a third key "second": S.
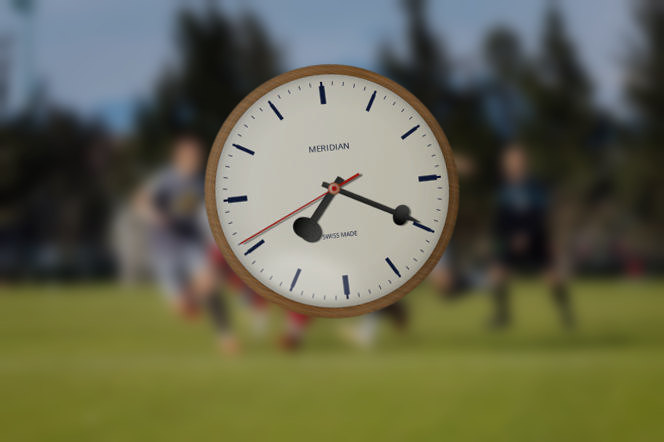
{"hour": 7, "minute": 19, "second": 41}
